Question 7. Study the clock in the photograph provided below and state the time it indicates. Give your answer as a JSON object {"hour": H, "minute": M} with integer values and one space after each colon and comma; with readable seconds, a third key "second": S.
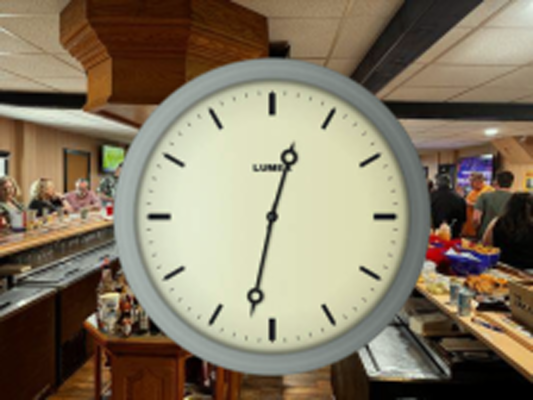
{"hour": 12, "minute": 32}
